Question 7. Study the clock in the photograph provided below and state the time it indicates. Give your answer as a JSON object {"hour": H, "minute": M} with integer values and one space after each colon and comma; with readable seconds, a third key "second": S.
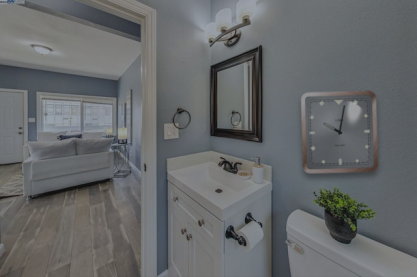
{"hour": 10, "minute": 2}
